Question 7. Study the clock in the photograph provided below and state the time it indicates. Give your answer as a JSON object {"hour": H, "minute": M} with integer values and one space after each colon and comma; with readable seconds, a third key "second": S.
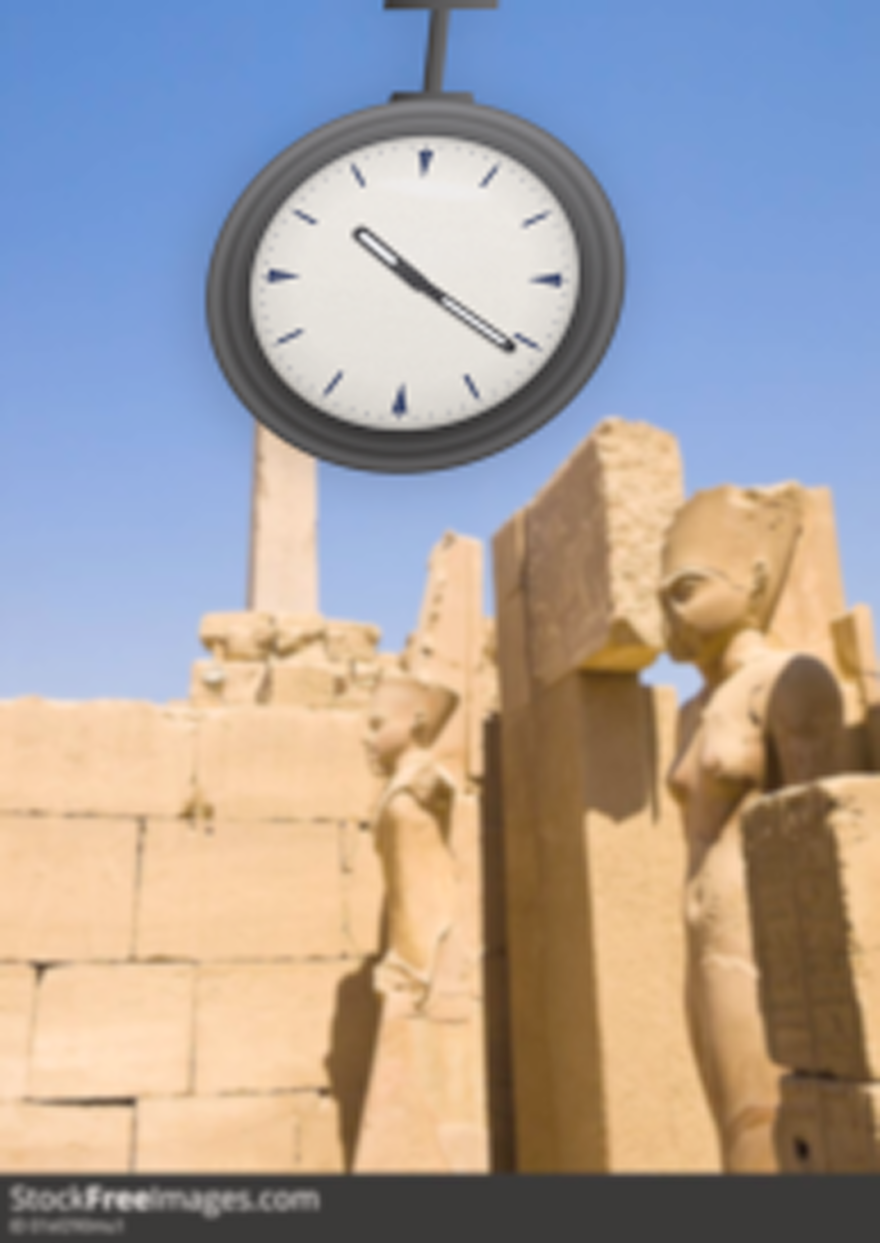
{"hour": 10, "minute": 21}
